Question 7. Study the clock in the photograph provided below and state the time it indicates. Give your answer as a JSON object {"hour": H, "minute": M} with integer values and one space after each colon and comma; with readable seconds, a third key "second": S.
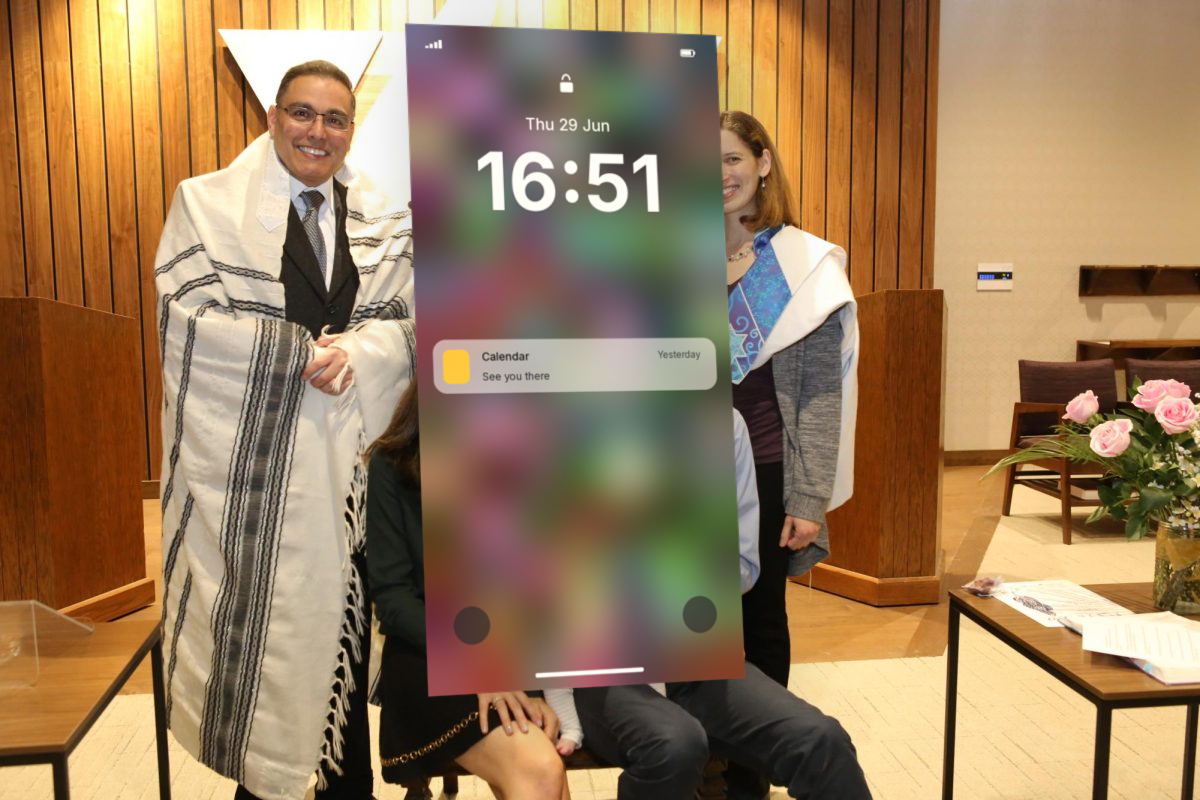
{"hour": 16, "minute": 51}
